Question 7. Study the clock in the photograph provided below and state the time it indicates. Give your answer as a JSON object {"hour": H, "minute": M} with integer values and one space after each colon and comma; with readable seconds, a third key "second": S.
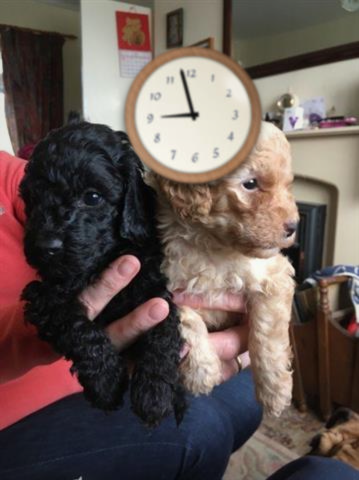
{"hour": 8, "minute": 58}
